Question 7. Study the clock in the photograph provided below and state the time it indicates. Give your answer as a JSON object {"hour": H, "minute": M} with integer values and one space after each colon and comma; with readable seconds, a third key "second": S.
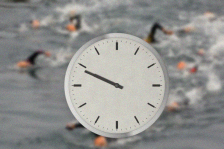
{"hour": 9, "minute": 49}
